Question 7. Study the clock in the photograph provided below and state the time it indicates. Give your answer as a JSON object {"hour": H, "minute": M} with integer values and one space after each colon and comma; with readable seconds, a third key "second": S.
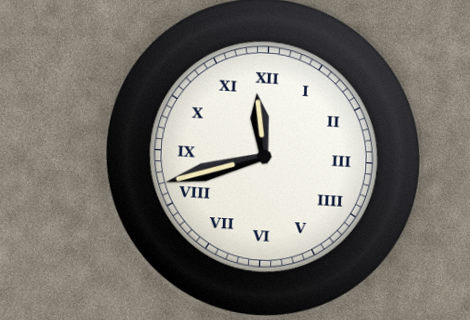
{"hour": 11, "minute": 42}
